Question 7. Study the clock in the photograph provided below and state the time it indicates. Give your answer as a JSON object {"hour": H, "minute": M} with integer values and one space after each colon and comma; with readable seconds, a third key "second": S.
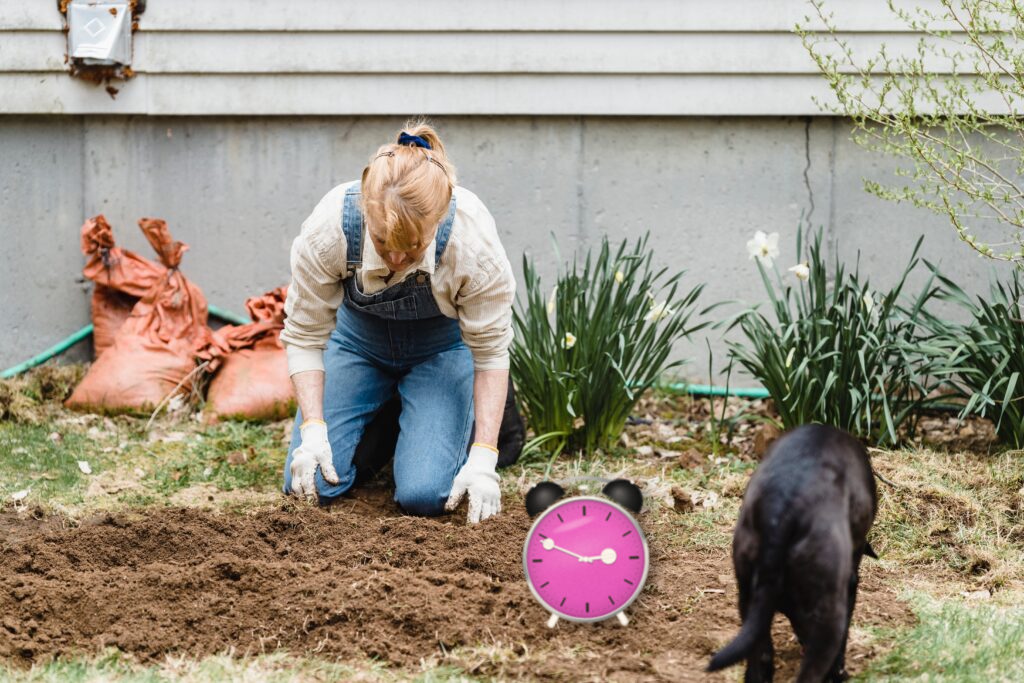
{"hour": 2, "minute": 49}
